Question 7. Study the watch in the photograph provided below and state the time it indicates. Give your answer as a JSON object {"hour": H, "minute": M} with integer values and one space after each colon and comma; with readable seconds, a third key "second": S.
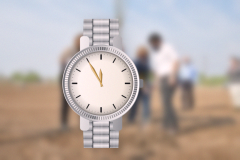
{"hour": 11, "minute": 55}
